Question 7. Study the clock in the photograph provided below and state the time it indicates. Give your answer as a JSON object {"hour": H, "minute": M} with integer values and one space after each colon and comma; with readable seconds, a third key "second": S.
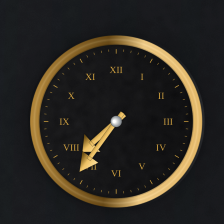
{"hour": 7, "minute": 36}
